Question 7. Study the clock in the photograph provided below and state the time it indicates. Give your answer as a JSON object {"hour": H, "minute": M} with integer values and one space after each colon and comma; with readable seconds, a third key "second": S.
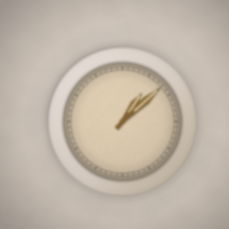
{"hour": 1, "minute": 8}
